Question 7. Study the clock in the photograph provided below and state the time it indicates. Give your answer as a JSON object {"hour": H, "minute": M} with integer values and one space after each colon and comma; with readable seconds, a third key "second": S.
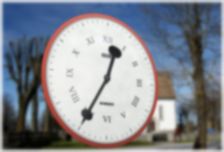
{"hour": 12, "minute": 35}
